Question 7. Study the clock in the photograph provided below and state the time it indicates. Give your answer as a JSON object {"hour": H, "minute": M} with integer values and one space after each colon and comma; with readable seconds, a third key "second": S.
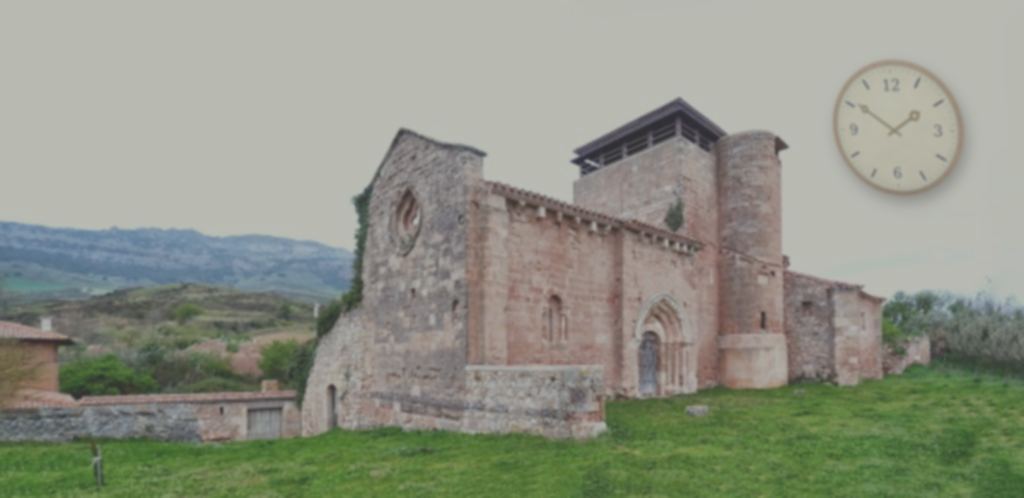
{"hour": 1, "minute": 51}
